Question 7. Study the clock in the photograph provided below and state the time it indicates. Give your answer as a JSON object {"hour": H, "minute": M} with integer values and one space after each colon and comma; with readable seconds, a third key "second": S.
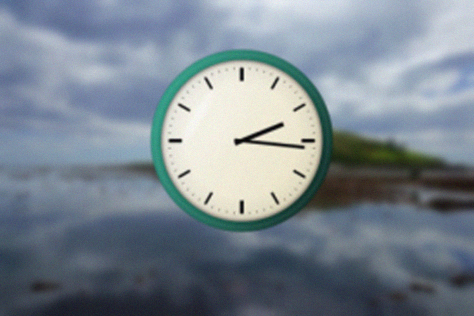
{"hour": 2, "minute": 16}
